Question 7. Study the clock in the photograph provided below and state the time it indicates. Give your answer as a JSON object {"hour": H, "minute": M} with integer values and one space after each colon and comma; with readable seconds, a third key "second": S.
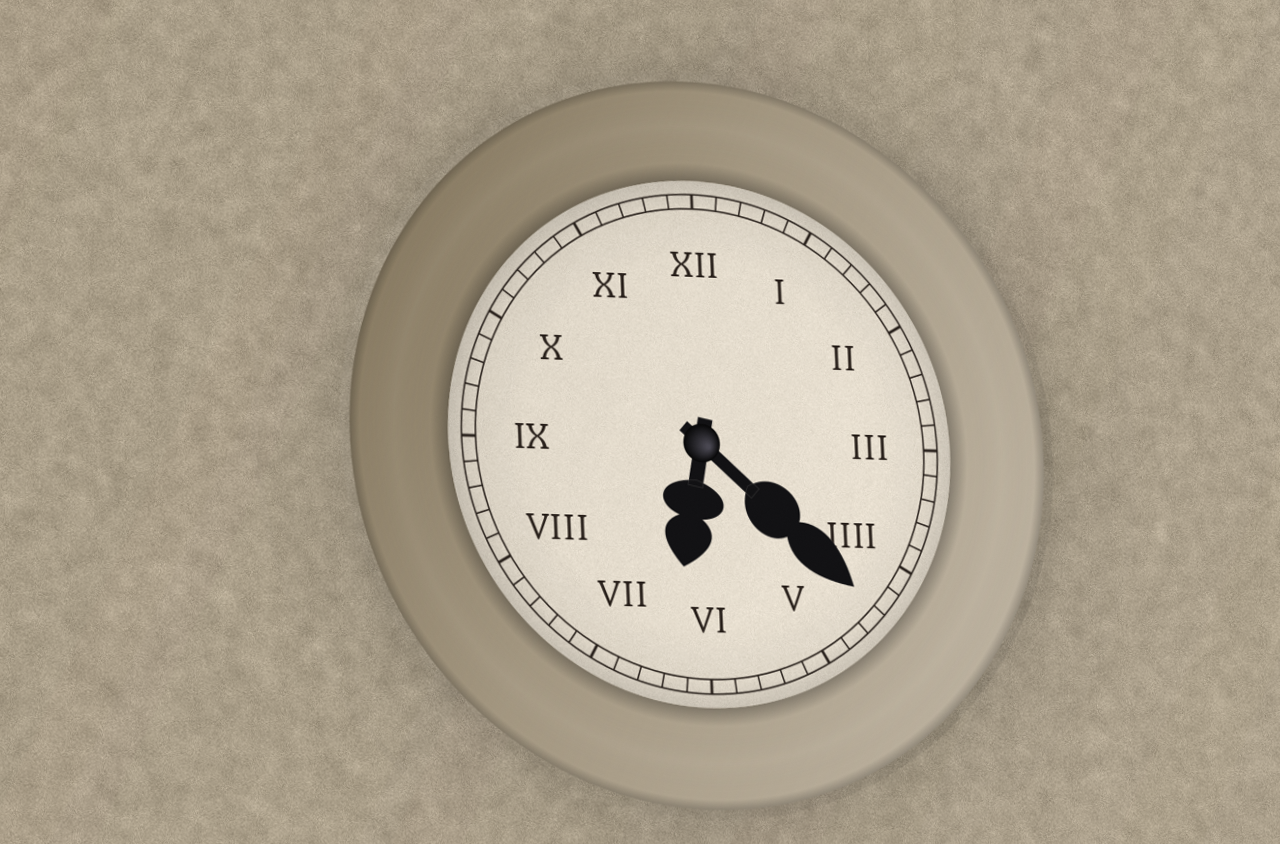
{"hour": 6, "minute": 22}
